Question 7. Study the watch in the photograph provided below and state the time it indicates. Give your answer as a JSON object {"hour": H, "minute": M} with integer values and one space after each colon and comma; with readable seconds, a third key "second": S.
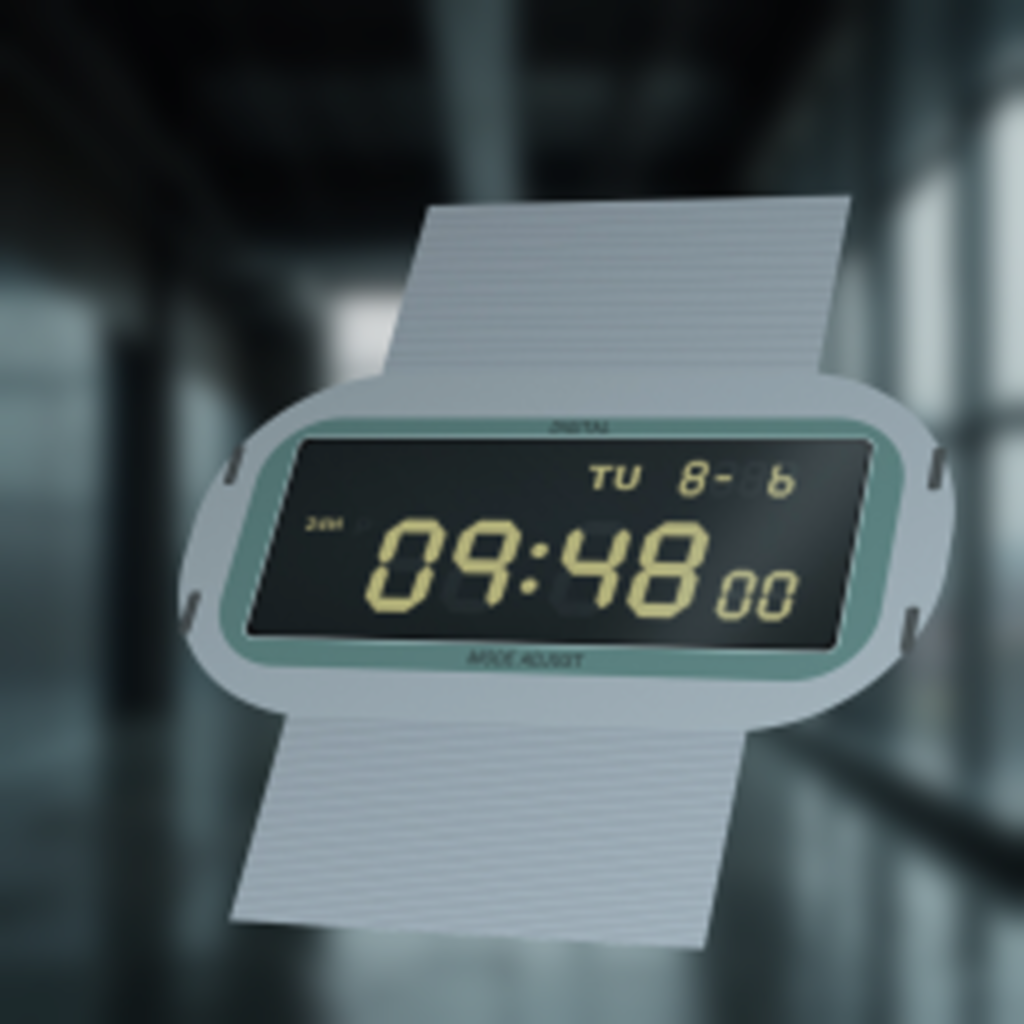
{"hour": 9, "minute": 48, "second": 0}
